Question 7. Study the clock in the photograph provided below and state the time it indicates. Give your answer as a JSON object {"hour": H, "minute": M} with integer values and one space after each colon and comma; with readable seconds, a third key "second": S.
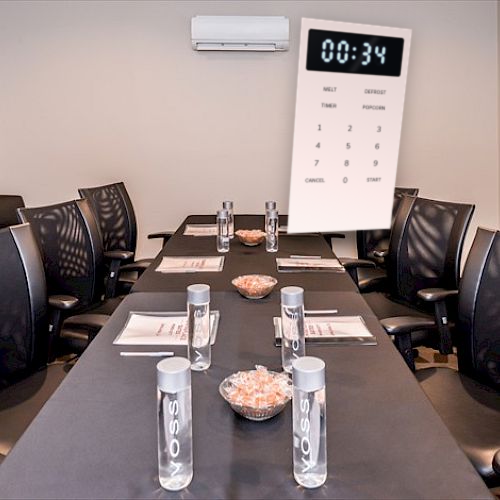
{"hour": 0, "minute": 34}
